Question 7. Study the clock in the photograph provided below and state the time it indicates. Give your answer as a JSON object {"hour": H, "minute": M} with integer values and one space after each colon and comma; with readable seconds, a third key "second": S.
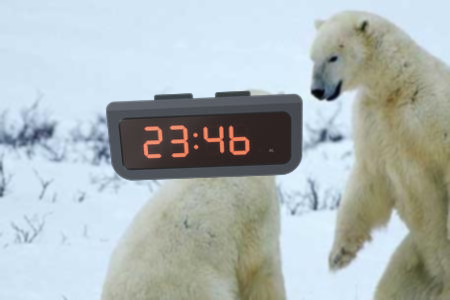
{"hour": 23, "minute": 46}
